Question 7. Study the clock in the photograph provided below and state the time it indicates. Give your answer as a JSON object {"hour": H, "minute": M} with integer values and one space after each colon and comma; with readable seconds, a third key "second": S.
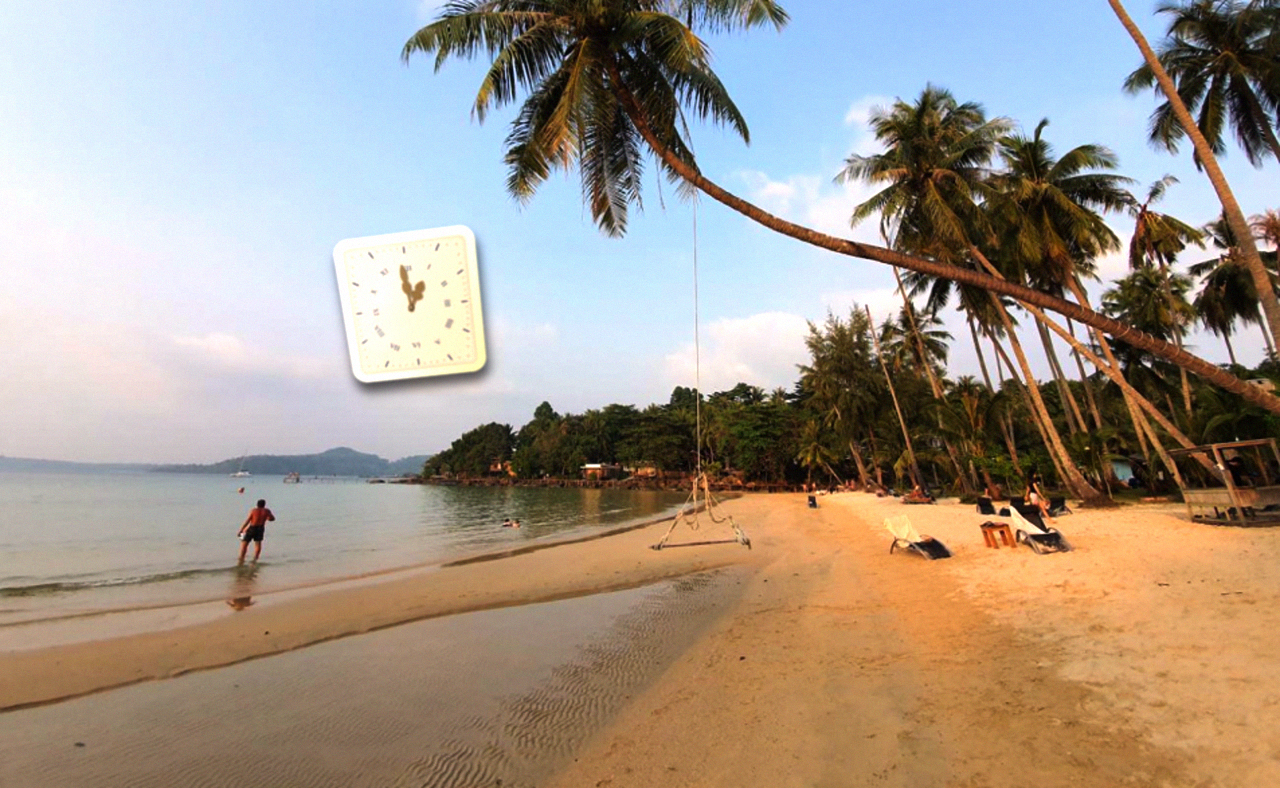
{"hour": 12, "minute": 59}
